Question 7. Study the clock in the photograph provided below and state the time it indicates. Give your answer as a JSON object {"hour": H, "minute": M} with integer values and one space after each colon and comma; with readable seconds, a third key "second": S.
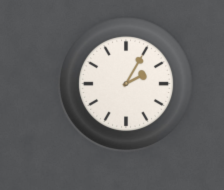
{"hour": 2, "minute": 5}
